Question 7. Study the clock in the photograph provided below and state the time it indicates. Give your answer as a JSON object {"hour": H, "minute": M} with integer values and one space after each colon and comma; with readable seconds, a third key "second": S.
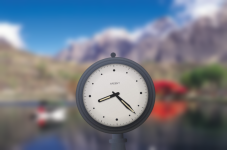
{"hour": 8, "minute": 23}
